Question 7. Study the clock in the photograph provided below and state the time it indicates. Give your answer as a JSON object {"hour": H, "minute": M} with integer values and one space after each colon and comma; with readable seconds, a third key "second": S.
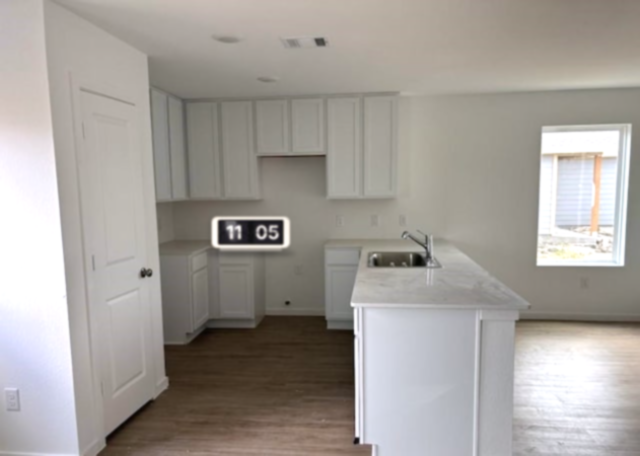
{"hour": 11, "minute": 5}
